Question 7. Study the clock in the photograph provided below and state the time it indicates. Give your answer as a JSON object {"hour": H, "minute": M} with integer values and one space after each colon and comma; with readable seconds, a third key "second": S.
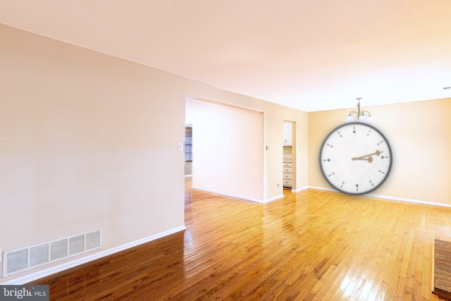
{"hour": 3, "minute": 13}
